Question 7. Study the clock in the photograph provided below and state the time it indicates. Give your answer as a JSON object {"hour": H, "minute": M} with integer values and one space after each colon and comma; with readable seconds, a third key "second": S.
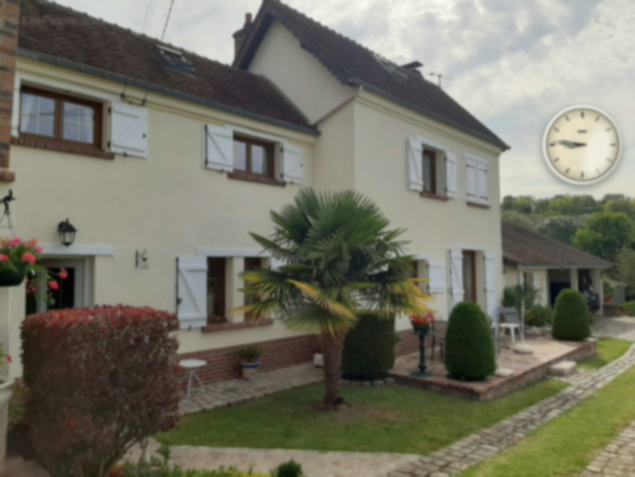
{"hour": 8, "minute": 46}
